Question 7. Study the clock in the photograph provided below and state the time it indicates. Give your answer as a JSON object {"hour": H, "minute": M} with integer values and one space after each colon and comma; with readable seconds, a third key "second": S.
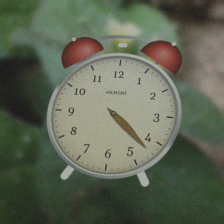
{"hour": 4, "minute": 22}
